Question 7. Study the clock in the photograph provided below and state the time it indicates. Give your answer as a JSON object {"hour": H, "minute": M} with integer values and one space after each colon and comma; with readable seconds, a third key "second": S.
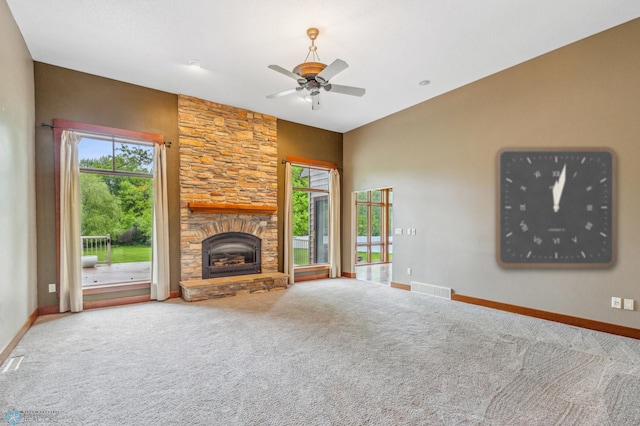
{"hour": 12, "minute": 2}
